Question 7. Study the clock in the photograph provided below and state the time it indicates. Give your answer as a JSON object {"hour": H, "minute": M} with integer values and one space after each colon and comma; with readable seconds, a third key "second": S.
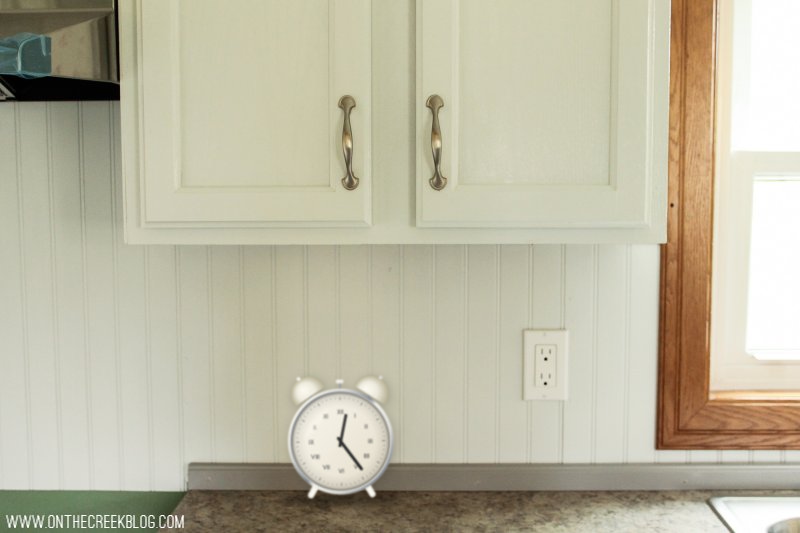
{"hour": 12, "minute": 24}
